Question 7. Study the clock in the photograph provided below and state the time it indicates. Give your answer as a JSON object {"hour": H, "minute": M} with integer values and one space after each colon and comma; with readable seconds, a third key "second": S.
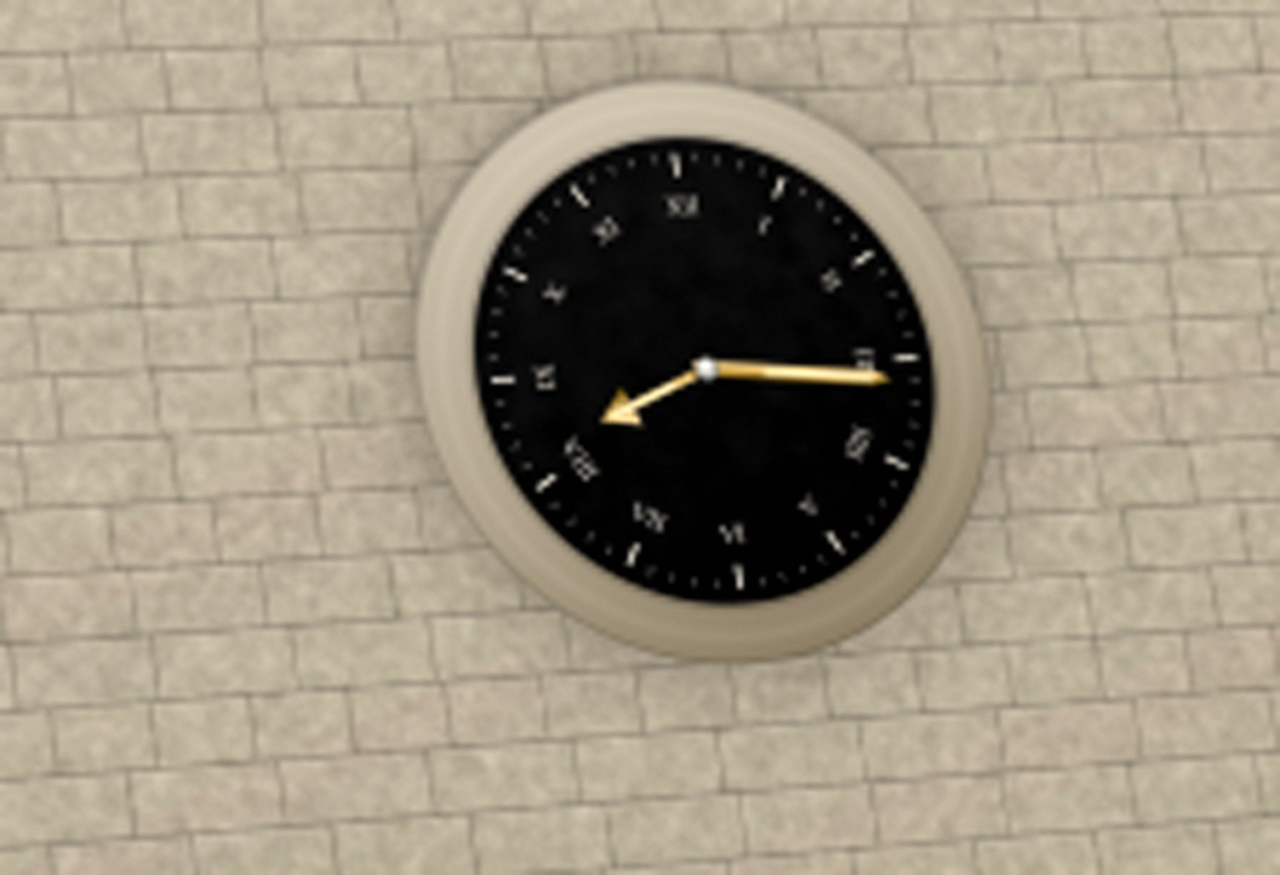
{"hour": 8, "minute": 16}
